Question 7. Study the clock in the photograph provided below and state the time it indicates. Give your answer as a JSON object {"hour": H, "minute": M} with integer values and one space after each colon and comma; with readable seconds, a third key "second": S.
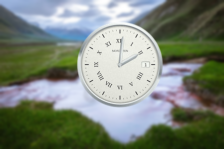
{"hour": 2, "minute": 1}
